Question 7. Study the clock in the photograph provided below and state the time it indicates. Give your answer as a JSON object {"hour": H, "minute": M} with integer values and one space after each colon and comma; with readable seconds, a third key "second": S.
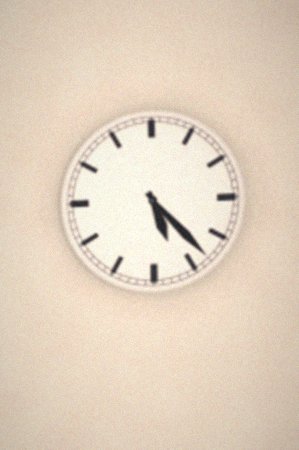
{"hour": 5, "minute": 23}
